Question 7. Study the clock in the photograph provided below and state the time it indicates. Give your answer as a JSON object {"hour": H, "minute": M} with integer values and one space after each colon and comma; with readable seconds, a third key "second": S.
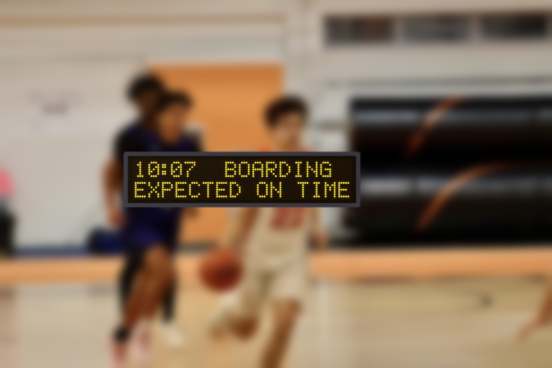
{"hour": 10, "minute": 7}
